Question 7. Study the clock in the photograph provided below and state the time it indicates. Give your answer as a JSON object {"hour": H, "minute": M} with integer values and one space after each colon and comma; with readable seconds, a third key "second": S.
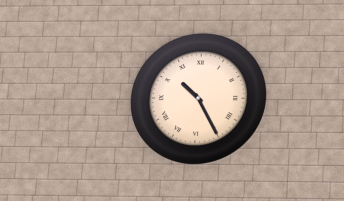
{"hour": 10, "minute": 25}
